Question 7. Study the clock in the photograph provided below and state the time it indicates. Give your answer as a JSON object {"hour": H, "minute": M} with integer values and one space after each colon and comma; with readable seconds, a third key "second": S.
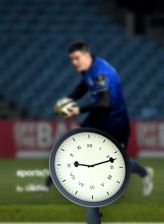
{"hour": 9, "minute": 12}
